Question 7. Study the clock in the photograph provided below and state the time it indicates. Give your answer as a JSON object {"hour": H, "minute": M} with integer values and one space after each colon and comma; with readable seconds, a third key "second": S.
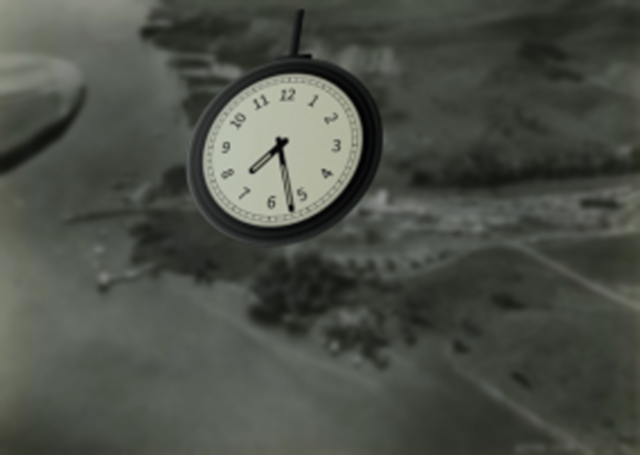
{"hour": 7, "minute": 27}
